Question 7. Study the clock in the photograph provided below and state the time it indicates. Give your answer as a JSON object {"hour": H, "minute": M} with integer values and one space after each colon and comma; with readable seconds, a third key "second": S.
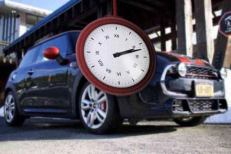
{"hour": 2, "minute": 12}
